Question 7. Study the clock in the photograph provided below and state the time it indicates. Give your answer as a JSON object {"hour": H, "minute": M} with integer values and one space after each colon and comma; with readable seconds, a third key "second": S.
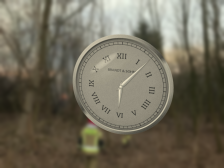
{"hour": 6, "minute": 7}
